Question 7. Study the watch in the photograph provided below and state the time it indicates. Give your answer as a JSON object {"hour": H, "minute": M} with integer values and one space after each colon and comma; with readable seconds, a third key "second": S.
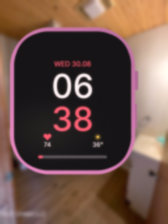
{"hour": 6, "minute": 38}
